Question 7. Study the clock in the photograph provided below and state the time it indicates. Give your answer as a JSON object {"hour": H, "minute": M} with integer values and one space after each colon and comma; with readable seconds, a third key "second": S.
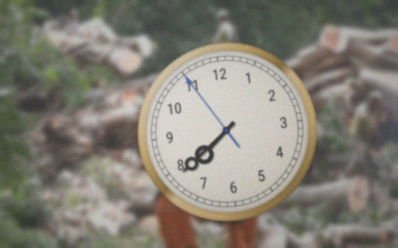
{"hour": 7, "minute": 38, "second": 55}
